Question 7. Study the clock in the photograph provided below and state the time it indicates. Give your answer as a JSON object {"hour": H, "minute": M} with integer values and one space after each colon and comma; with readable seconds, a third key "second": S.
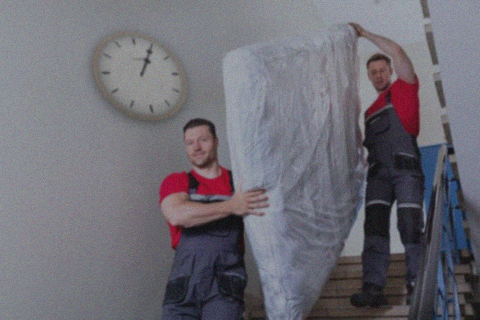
{"hour": 1, "minute": 5}
